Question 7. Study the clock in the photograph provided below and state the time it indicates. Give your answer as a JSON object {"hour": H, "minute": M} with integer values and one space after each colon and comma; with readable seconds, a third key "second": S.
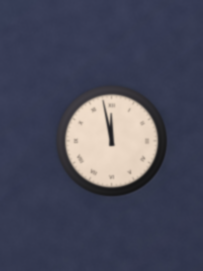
{"hour": 11, "minute": 58}
